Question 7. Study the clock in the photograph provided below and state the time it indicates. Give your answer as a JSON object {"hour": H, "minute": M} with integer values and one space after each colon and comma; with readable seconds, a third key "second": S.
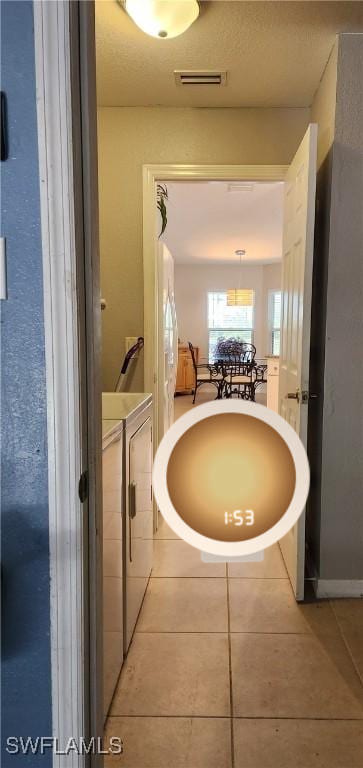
{"hour": 1, "minute": 53}
